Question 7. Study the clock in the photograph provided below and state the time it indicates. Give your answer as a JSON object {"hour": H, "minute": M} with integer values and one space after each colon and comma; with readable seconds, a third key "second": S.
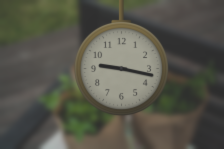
{"hour": 9, "minute": 17}
